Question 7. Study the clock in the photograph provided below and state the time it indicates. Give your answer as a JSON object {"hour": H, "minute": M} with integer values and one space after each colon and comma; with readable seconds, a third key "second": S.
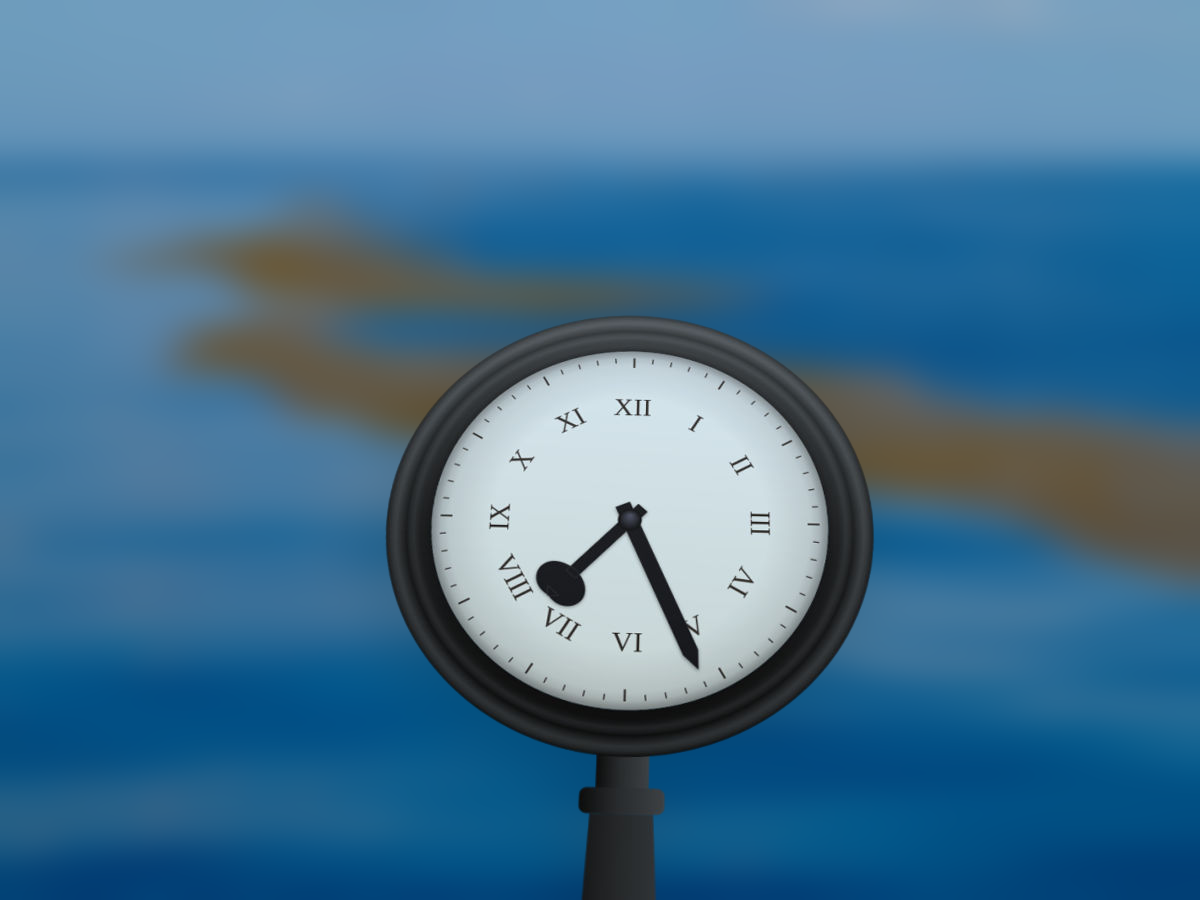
{"hour": 7, "minute": 26}
